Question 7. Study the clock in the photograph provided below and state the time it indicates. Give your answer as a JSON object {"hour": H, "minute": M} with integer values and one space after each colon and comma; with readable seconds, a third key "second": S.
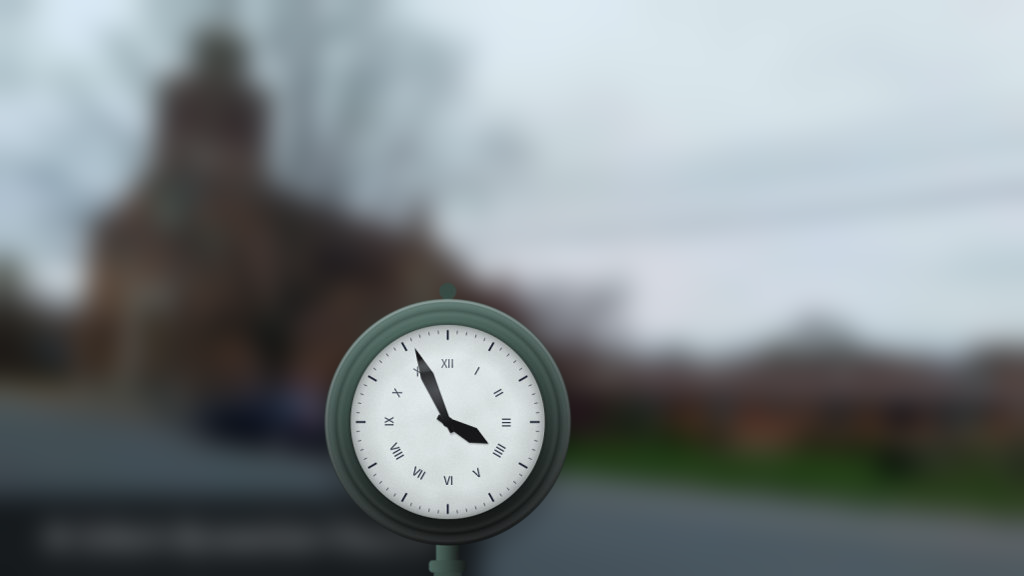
{"hour": 3, "minute": 56}
